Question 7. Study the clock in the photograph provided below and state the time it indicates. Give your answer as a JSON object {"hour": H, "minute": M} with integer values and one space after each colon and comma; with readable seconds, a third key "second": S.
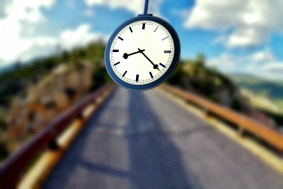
{"hour": 8, "minute": 22}
